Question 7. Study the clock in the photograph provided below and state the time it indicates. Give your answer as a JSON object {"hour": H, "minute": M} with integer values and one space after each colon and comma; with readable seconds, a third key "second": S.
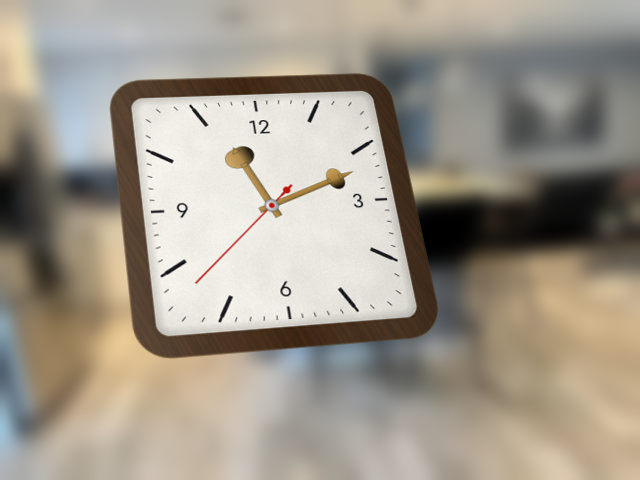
{"hour": 11, "minute": 11, "second": 38}
